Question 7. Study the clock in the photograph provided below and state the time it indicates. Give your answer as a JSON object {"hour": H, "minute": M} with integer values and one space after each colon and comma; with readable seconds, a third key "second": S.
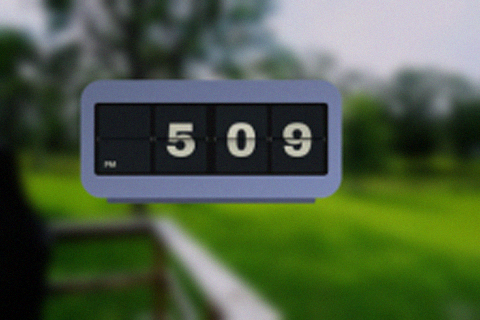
{"hour": 5, "minute": 9}
